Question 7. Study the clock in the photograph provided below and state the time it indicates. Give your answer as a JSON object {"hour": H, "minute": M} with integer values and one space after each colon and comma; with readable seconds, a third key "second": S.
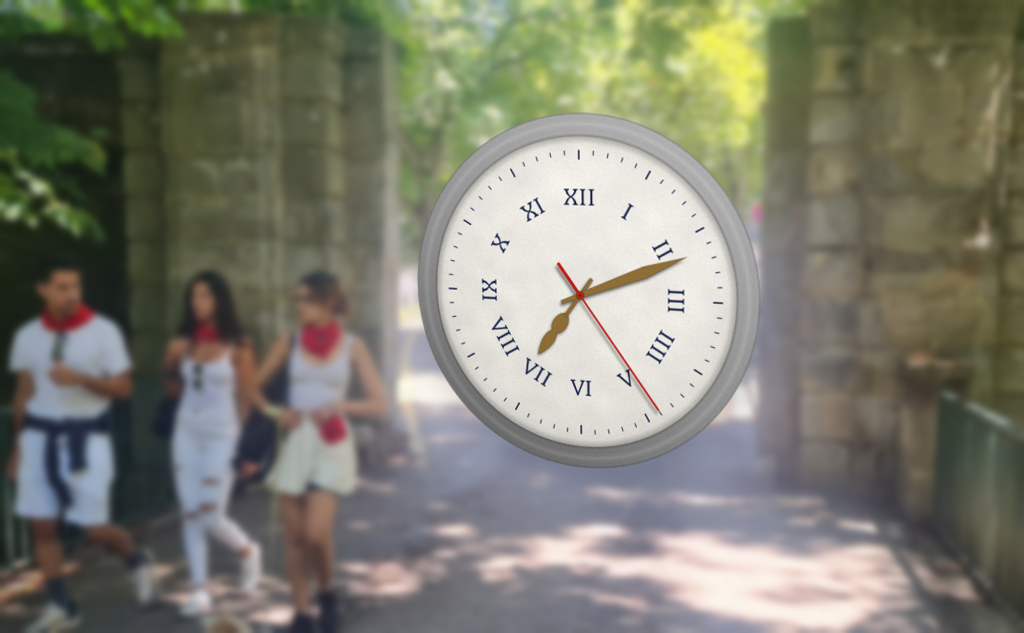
{"hour": 7, "minute": 11, "second": 24}
